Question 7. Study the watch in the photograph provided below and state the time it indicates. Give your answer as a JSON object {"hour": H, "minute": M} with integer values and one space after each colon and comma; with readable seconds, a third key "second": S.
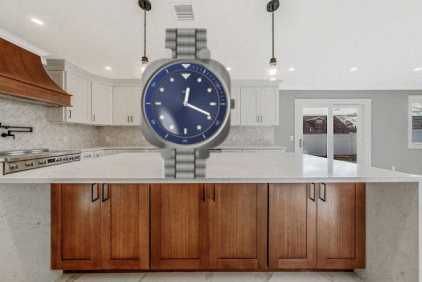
{"hour": 12, "minute": 19}
